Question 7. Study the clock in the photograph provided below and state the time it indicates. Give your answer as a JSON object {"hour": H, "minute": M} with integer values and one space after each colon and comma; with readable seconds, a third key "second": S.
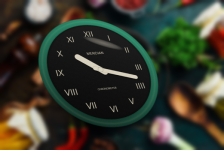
{"hour": 10, "minute": 18}
